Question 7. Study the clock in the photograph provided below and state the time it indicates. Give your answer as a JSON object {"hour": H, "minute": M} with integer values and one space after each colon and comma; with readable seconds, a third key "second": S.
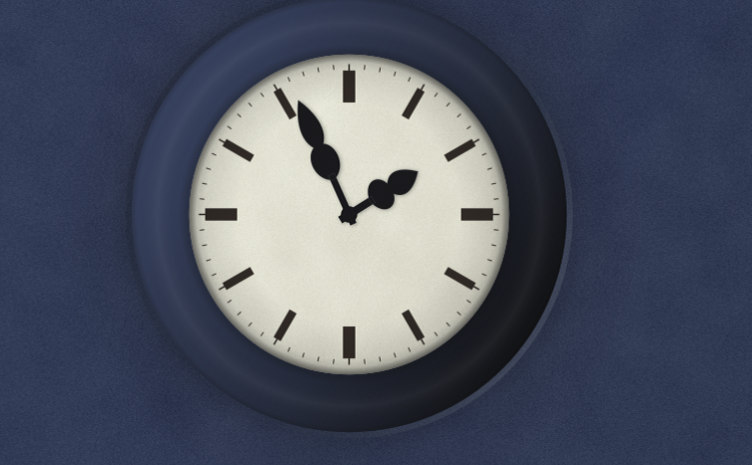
{"hour": 1, "minute": 56}
